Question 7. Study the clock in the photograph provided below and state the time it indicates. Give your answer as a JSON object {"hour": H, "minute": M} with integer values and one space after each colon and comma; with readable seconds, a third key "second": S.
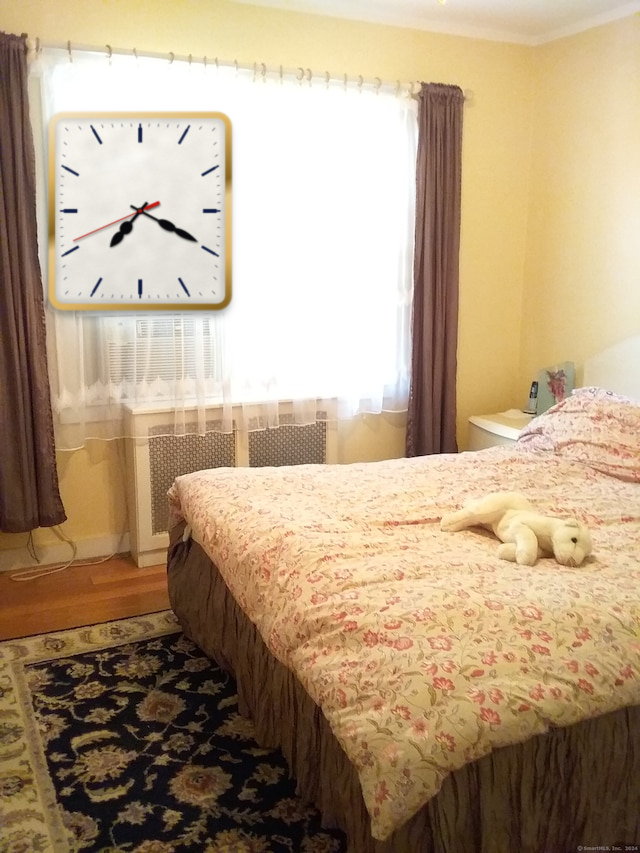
{"hour": 7, "minute": 19, "second": 41}
